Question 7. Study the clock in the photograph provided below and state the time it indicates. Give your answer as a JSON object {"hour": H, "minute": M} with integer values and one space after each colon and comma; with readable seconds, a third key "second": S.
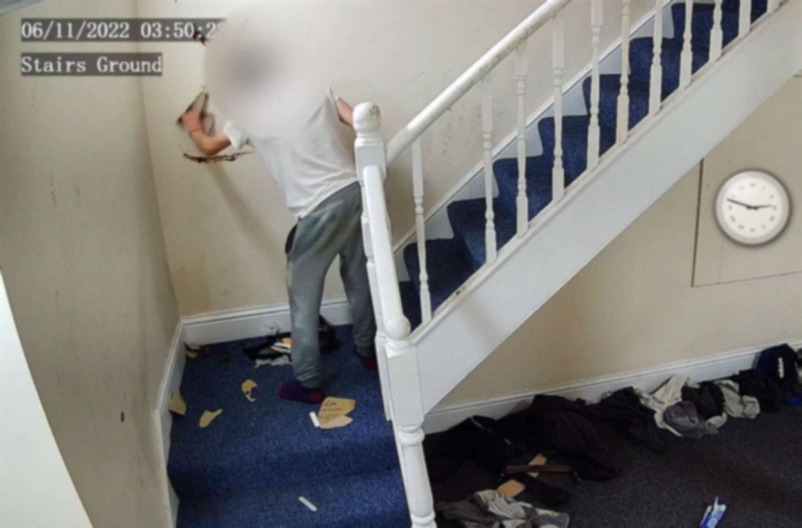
{"hour": 2, "minute": 48}
